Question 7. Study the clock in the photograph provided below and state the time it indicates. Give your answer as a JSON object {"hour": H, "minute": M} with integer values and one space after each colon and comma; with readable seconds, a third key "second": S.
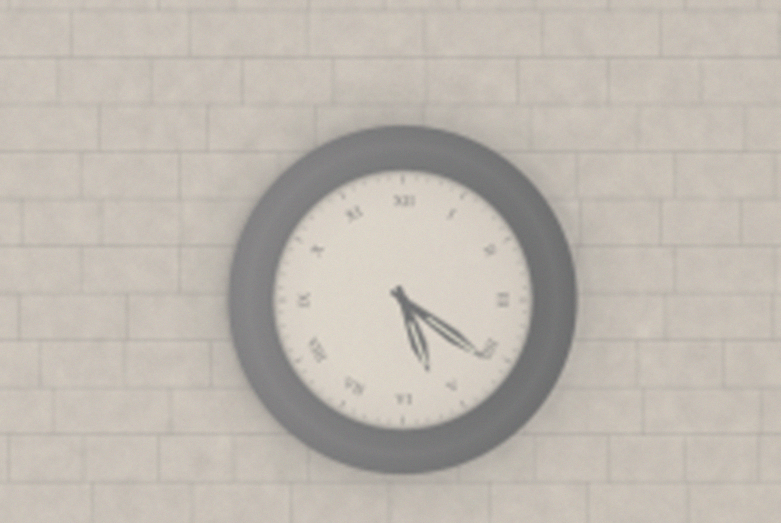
{"hour": 5, "minute": 21}
